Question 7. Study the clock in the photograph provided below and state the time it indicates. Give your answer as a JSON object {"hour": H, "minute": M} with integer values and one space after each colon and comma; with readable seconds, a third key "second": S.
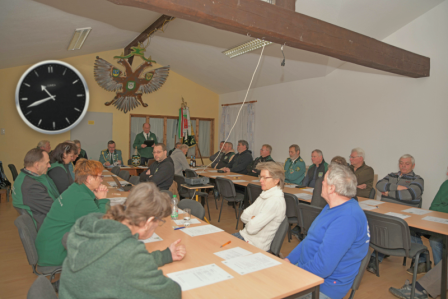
{"hour": 10, "minute": 42}
